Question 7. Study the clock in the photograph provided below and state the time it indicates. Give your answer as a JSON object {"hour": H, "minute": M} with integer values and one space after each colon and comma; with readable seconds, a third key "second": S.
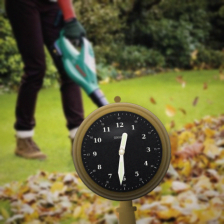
{"hour": 12, "minute": 31}
